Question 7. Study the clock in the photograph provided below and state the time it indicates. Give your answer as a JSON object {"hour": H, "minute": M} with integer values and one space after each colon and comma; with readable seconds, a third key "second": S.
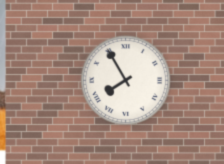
{"hour": 7, "minute": 55}
